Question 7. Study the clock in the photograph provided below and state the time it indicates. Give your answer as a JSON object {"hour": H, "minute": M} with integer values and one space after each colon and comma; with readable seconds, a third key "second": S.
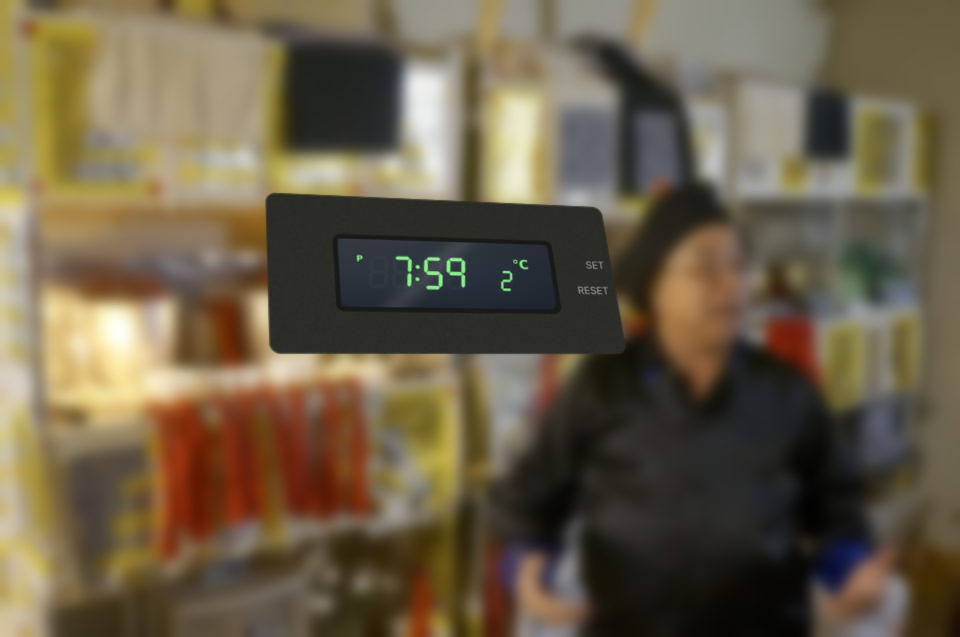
{"hour": 7, "minute": 59}
